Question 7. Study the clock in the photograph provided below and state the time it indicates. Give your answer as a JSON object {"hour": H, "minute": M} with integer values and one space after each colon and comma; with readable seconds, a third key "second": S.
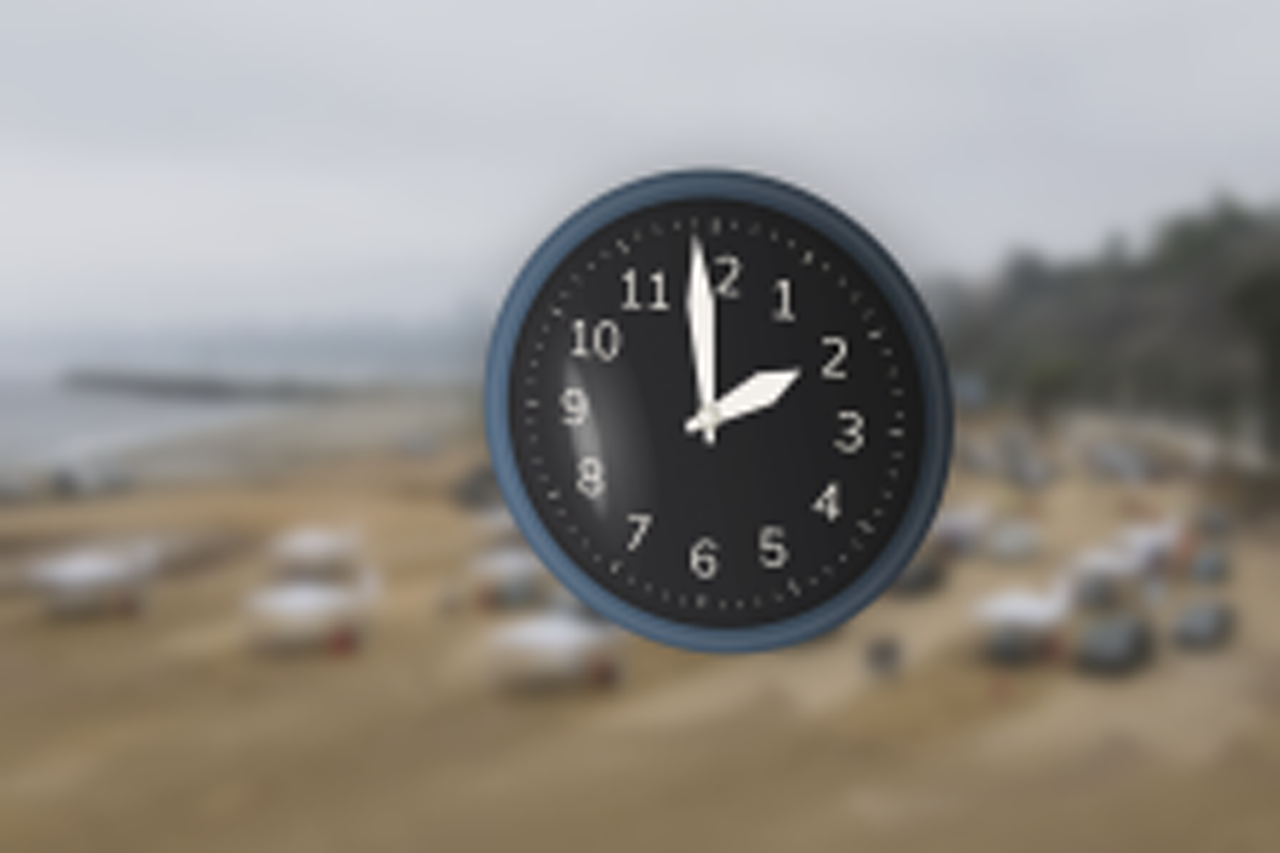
{"hour": 1, "minute": 59}
